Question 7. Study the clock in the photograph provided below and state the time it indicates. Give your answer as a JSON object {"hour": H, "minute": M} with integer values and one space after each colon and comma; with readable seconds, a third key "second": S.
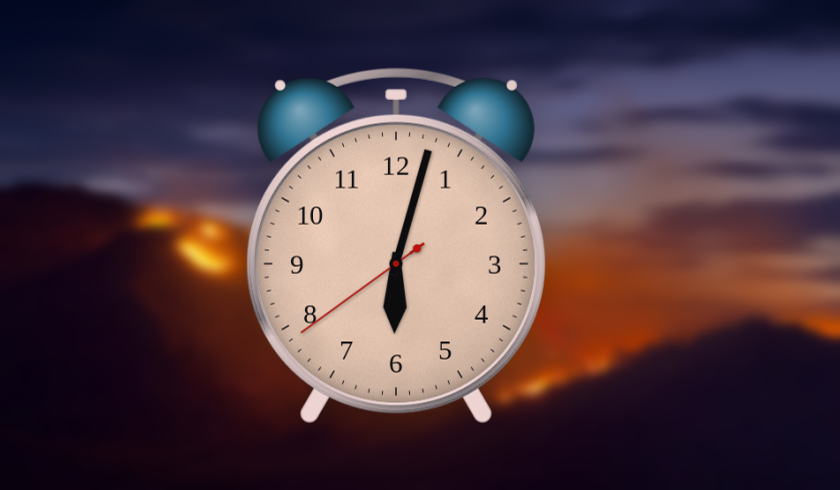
{"hour": 6, "minute": 2, "second": 39}
